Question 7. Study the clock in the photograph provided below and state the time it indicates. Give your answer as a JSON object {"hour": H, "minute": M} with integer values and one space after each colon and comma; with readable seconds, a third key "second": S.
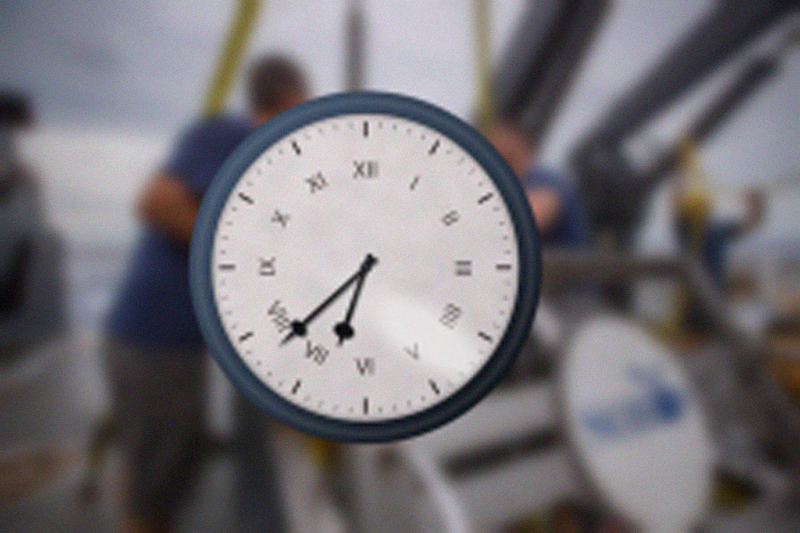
{"hour": 6, "minute": 38}
